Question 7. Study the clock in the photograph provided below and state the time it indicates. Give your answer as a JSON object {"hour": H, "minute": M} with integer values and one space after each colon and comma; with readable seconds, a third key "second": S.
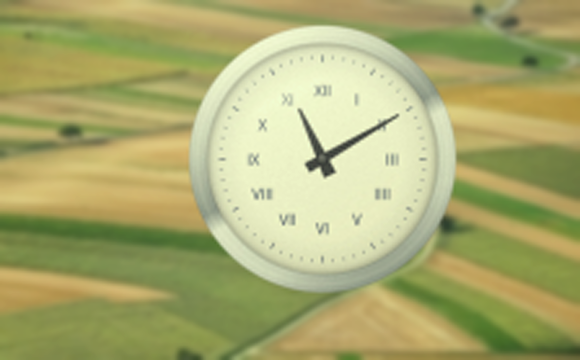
{"hour": 11, "minute": 10}
